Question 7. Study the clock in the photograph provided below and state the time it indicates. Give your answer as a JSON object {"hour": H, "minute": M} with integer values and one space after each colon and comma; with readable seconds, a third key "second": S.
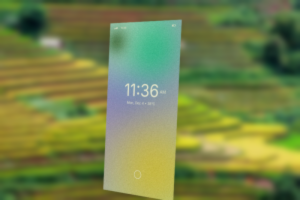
{"hour": 11, "minute": 36}
